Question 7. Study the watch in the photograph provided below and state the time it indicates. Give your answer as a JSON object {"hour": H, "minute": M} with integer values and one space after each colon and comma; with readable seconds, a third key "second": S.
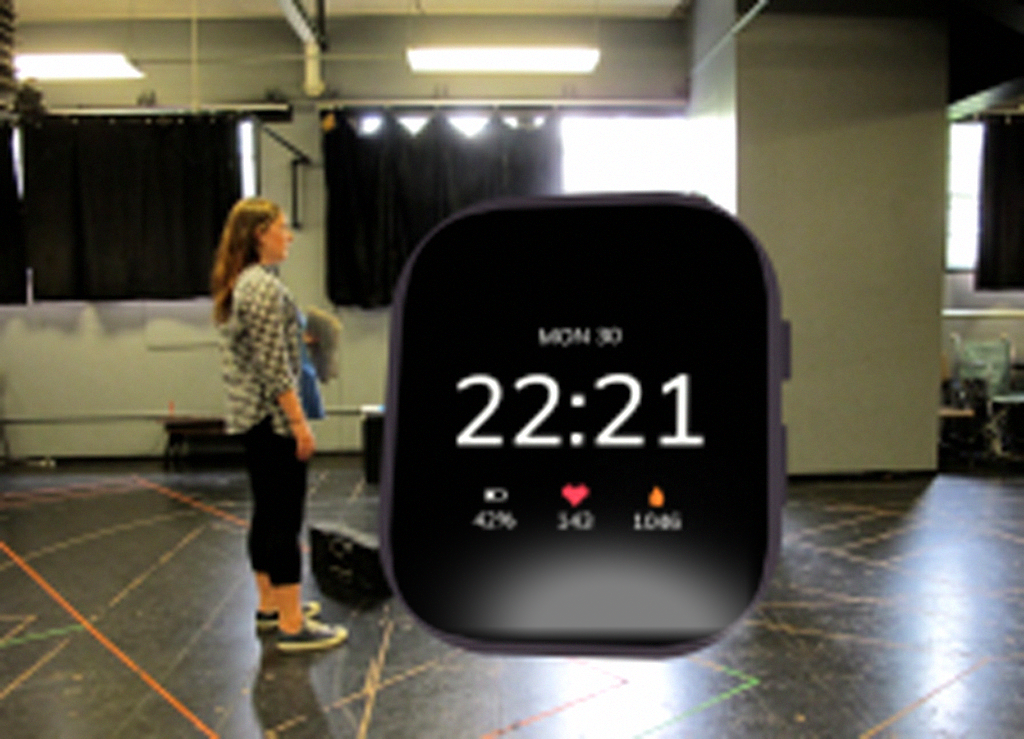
{"hour": 22, "minute": 21}
